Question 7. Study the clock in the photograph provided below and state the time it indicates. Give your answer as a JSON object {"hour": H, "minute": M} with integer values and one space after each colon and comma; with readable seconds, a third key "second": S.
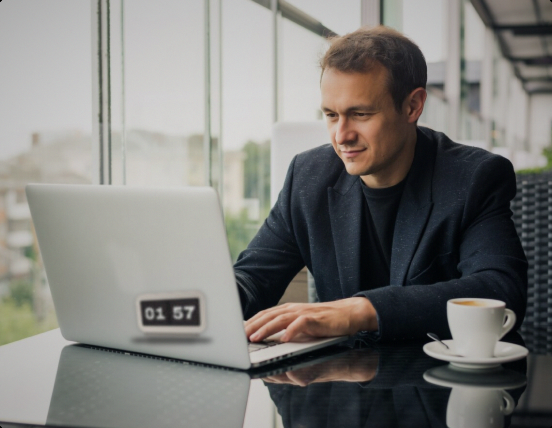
{"hour": 1, "minute": 57}
